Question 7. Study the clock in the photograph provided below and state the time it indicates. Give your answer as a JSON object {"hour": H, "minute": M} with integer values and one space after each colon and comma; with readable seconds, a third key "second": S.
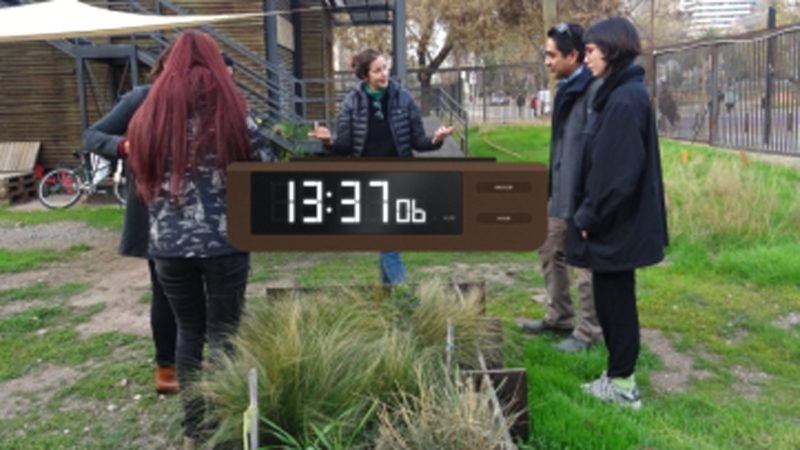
{"hour": 13, "minute": 37, "second": 6}
